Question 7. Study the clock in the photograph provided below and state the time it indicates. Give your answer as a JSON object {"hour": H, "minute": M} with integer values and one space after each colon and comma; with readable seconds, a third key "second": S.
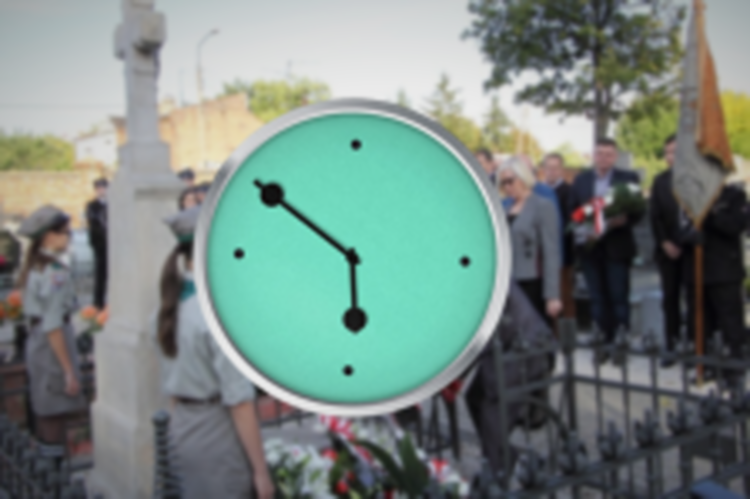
{"hour": 5, "minute": 51}
